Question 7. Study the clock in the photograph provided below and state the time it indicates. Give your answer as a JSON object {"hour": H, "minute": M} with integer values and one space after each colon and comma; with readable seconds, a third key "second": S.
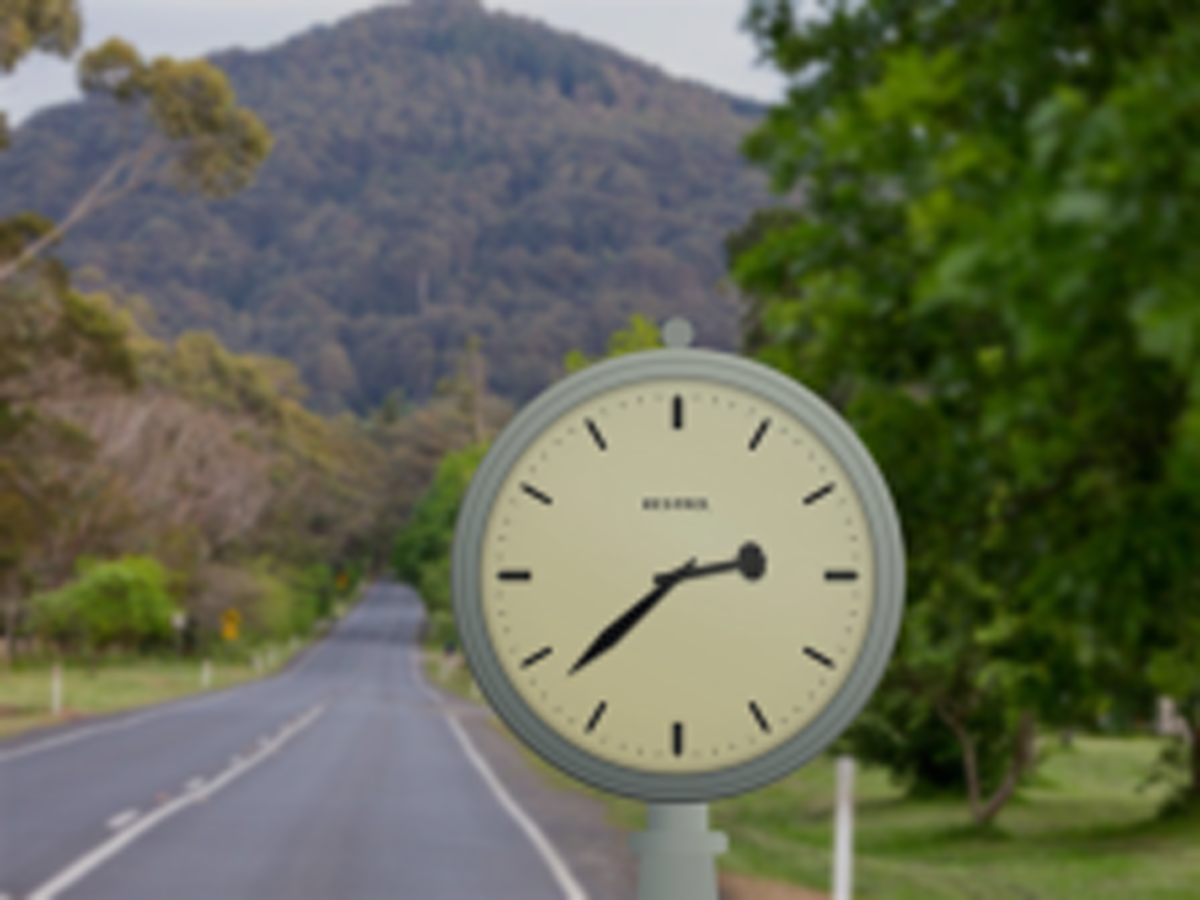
{"hour": 2, "minute": 38}
